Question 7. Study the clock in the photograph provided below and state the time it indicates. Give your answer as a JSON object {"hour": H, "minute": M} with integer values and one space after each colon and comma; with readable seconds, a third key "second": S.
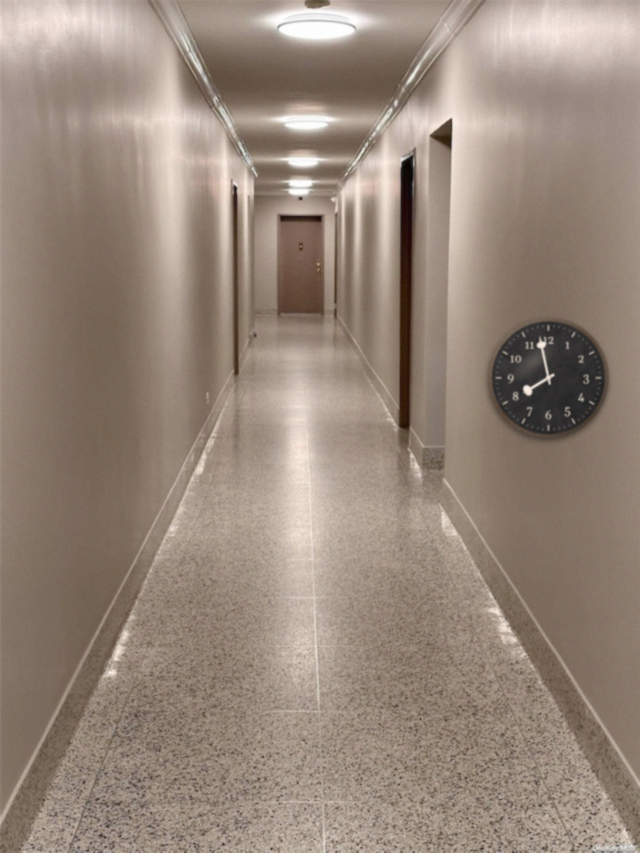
{"hour": 7, "minute": 58}
